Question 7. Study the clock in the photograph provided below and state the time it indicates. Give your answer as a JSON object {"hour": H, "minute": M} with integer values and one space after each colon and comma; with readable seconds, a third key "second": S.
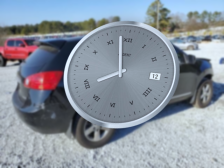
{"hour": 7, "minute": 58}
